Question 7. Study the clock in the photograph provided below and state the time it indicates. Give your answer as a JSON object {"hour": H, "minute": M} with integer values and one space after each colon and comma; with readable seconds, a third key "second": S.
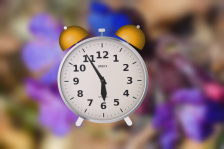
{"hour": 5, "minute": 55}
